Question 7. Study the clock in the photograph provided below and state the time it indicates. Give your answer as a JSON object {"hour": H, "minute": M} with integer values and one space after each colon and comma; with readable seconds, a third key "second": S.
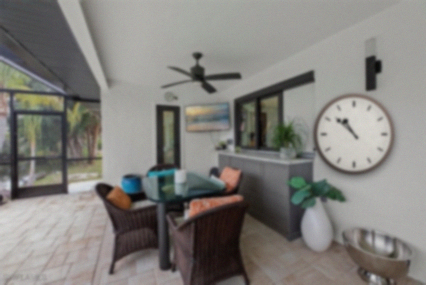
{"hour": 10, "minute": 52}
